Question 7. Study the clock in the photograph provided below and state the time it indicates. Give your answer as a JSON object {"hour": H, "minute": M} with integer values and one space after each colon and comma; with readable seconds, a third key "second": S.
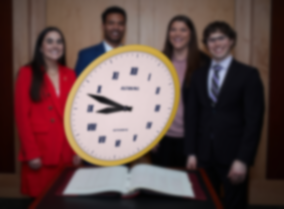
{"hour": 8, "minute": 48}
